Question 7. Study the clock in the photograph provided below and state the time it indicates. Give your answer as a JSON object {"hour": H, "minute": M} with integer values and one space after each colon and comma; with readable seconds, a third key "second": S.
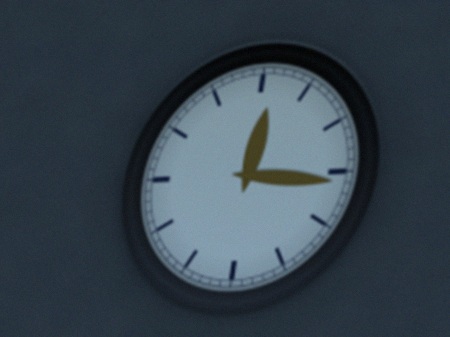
{"hour": 12, "minute": 16}
